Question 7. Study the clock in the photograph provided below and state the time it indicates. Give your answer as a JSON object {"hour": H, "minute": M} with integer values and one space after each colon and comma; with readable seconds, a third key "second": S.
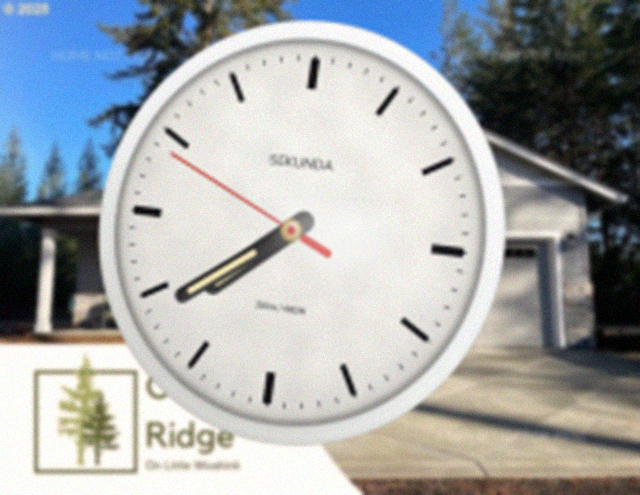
{"hour": 7, "minute": 38, "second": 49}
